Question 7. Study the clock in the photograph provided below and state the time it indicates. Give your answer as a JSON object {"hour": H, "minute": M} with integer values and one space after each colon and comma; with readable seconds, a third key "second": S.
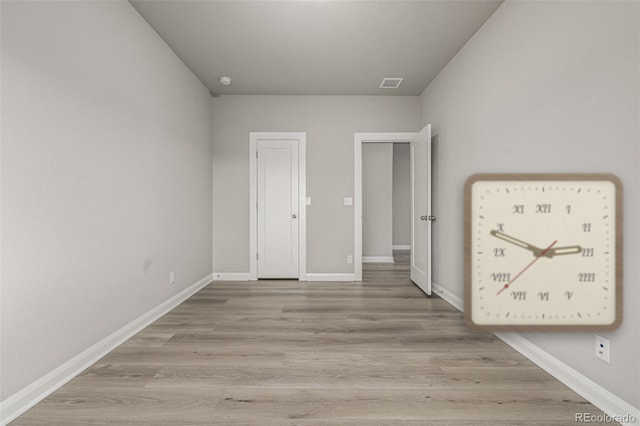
{"hour": 2, "minute": 48, "second": 38}
